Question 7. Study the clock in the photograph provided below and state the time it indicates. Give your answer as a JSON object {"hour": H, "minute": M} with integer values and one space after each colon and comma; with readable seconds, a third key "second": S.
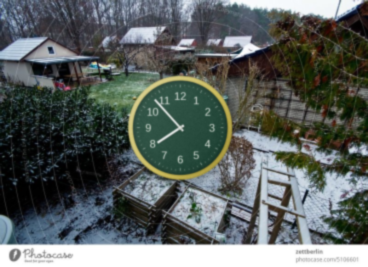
{"hour": 7, "minute": 53}
